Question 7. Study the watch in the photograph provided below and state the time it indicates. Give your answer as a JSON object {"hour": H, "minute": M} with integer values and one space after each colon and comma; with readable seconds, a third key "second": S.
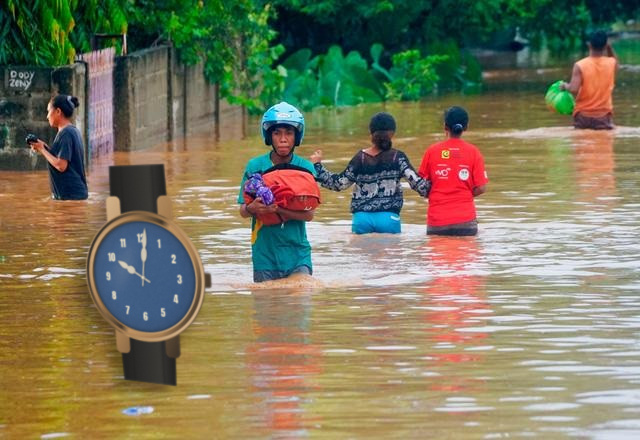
{"hour": 10, "minute": 1}
